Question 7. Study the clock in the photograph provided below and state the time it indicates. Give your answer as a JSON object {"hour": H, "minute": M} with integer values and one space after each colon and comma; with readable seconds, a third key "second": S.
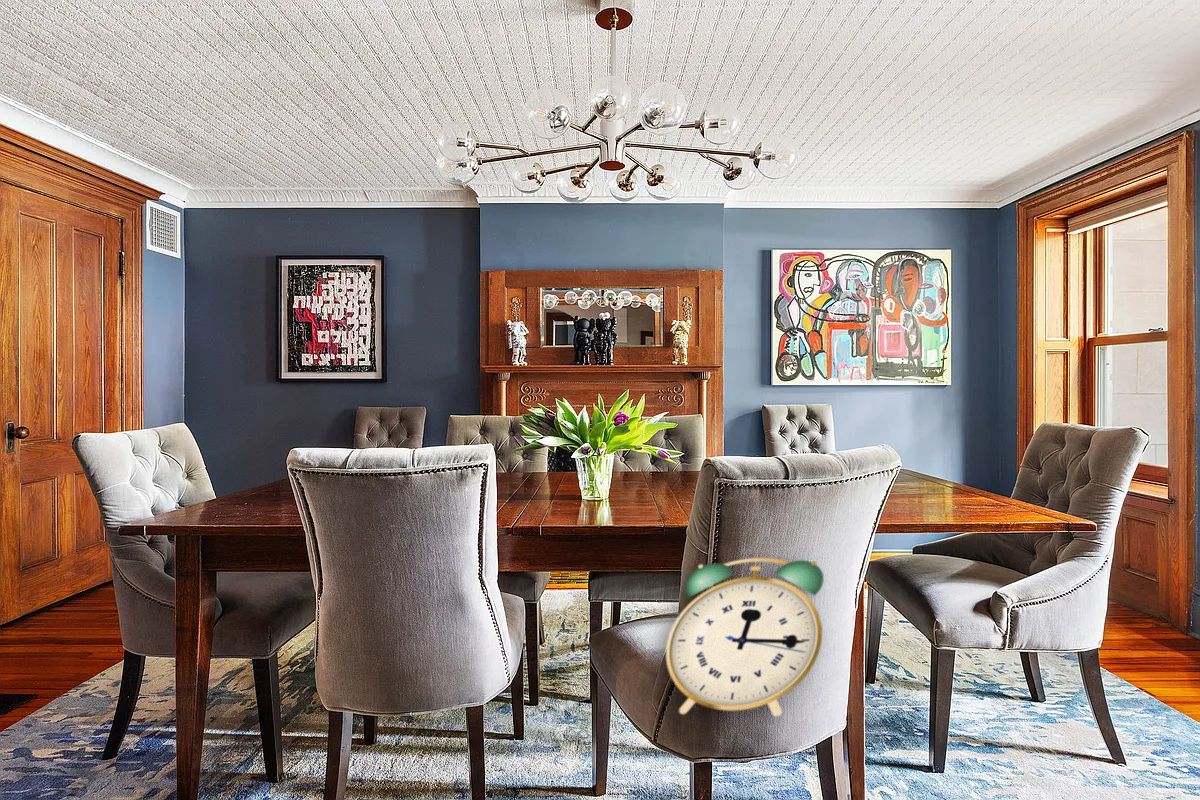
{"hour": 12, "minute": 15, "second": 17}
